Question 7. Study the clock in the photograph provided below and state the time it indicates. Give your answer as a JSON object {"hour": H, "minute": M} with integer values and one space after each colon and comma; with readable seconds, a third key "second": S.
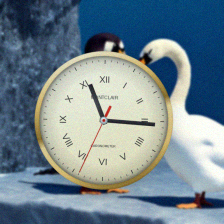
{"hour": 11, "minute": 15, "second": 34}
